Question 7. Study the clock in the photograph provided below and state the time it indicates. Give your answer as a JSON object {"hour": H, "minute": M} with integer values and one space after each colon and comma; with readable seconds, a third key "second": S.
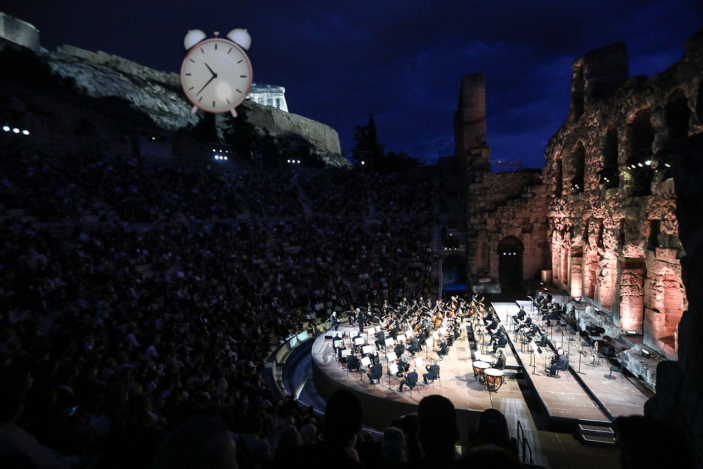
{"hour": 10, "minute": 37}
